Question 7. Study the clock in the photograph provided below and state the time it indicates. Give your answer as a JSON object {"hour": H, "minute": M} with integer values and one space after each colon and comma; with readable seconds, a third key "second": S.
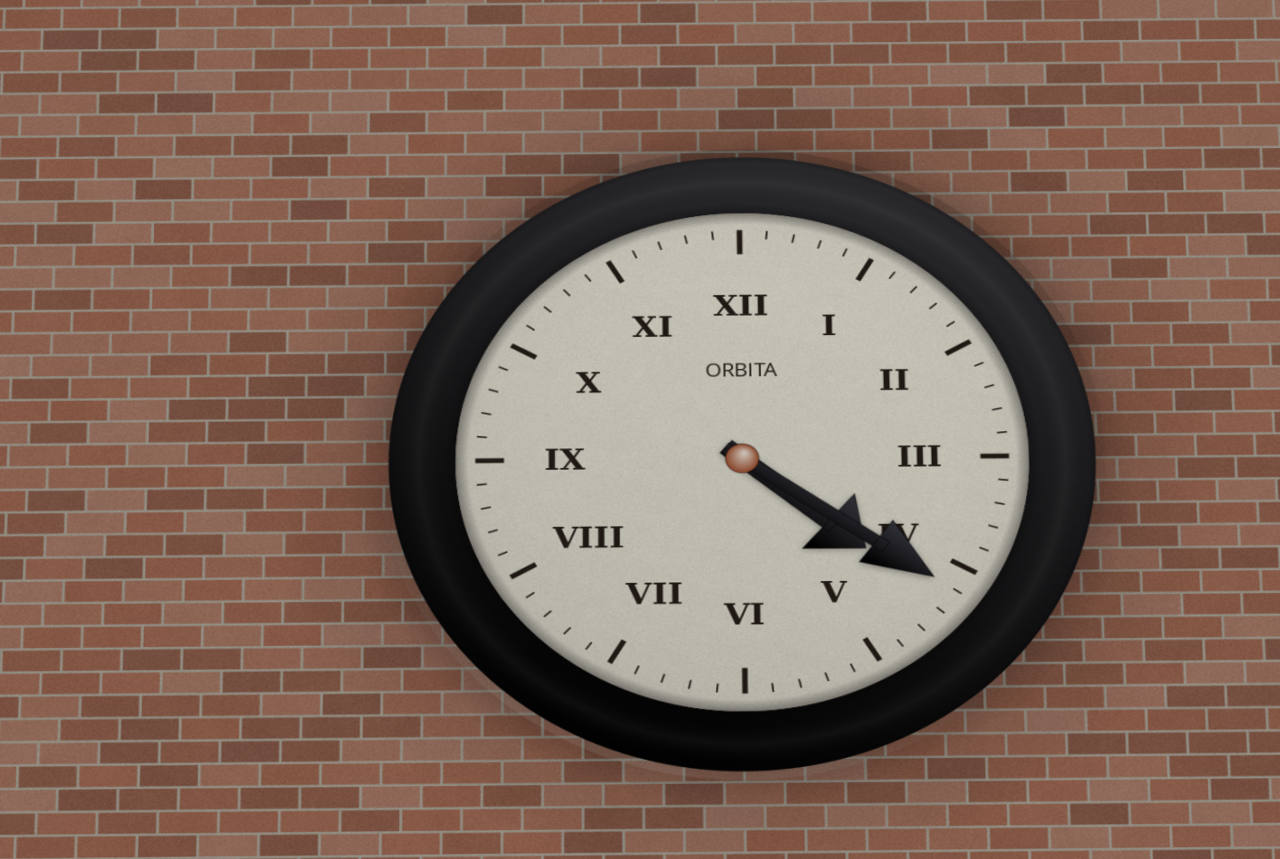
{"hour": 4, "minute": 21}
